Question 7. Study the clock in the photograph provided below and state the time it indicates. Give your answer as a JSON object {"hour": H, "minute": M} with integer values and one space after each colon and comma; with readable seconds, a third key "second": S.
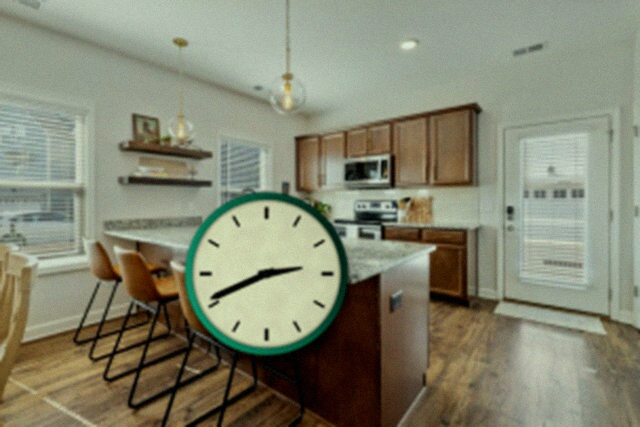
{"hour": 2, "minute": 41}
